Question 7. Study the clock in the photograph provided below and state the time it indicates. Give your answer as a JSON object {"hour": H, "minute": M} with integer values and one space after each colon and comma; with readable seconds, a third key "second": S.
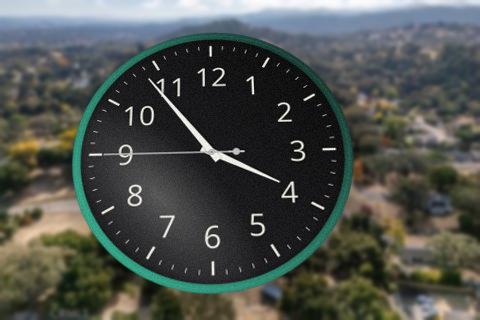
{"hour": 3, "minute": 53, "second": 45}
